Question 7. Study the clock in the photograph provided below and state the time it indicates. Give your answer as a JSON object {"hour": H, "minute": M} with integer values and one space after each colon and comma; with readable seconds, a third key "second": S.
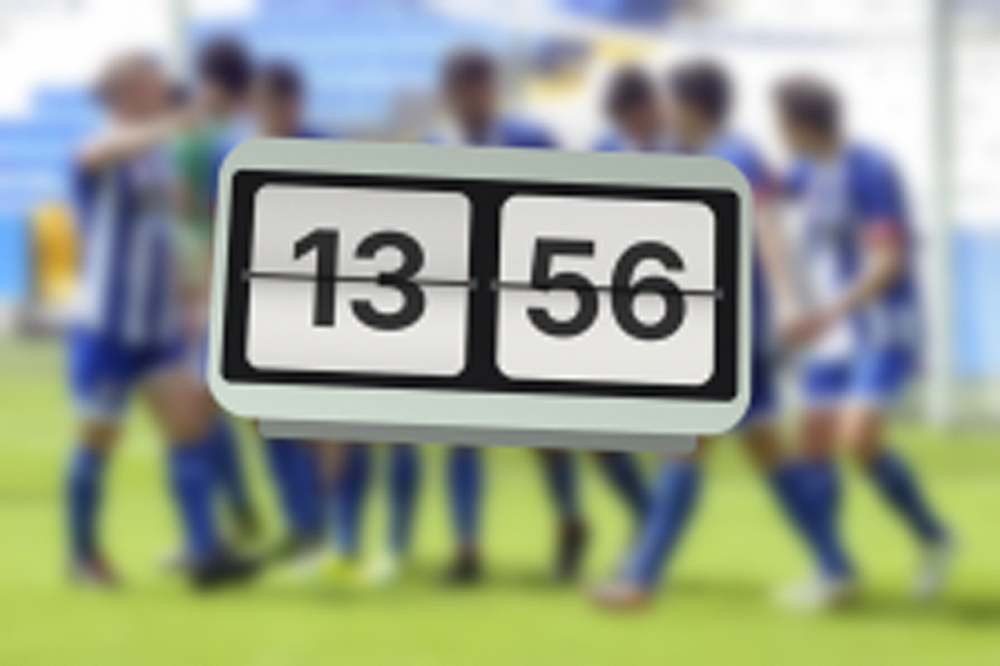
{"hour": 13, "minute": 56}
